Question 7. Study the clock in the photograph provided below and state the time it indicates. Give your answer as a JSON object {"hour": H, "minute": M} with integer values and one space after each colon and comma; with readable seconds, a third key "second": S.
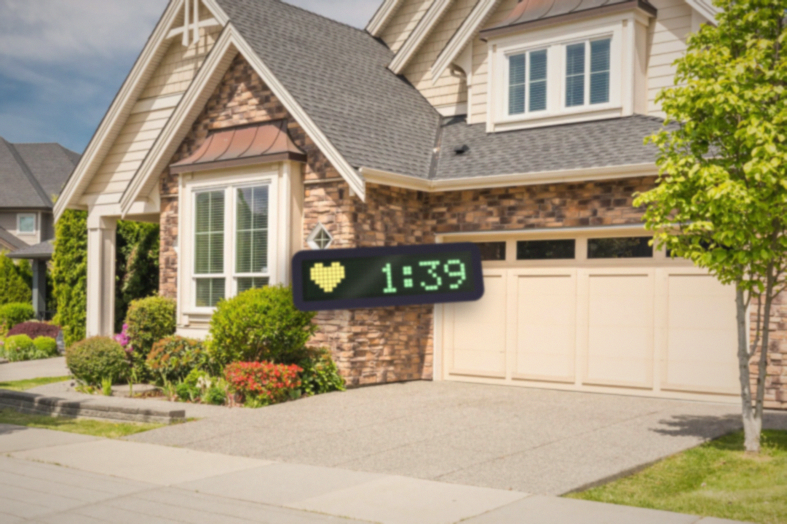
{"hour": 1, "minute": 39}
